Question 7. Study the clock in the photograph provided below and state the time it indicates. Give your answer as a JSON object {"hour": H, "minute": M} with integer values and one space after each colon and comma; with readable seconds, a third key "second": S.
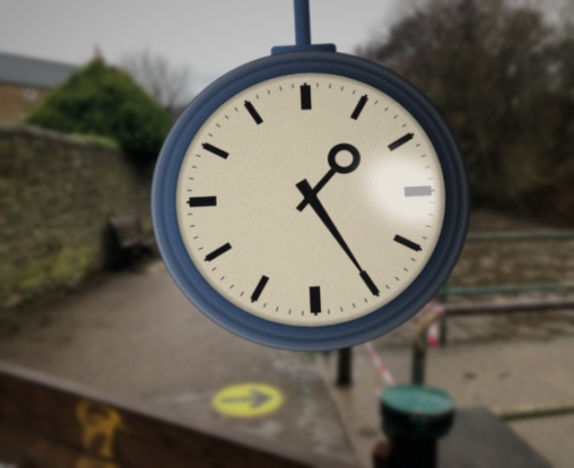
{"hour": 1, "minute": 25}
